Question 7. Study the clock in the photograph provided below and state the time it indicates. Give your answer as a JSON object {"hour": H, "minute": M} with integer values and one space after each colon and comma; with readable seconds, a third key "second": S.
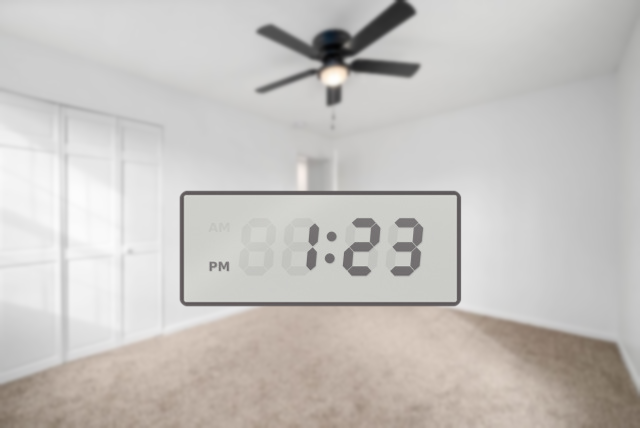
{"hour": 1, "minute": 23}
